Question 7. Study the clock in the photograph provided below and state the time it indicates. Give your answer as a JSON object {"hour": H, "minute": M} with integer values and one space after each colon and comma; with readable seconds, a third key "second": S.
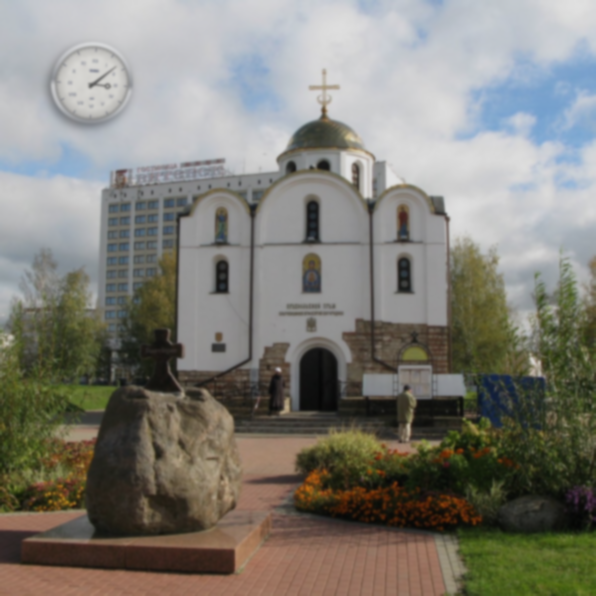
{"hour": 3, "minute": 8}
